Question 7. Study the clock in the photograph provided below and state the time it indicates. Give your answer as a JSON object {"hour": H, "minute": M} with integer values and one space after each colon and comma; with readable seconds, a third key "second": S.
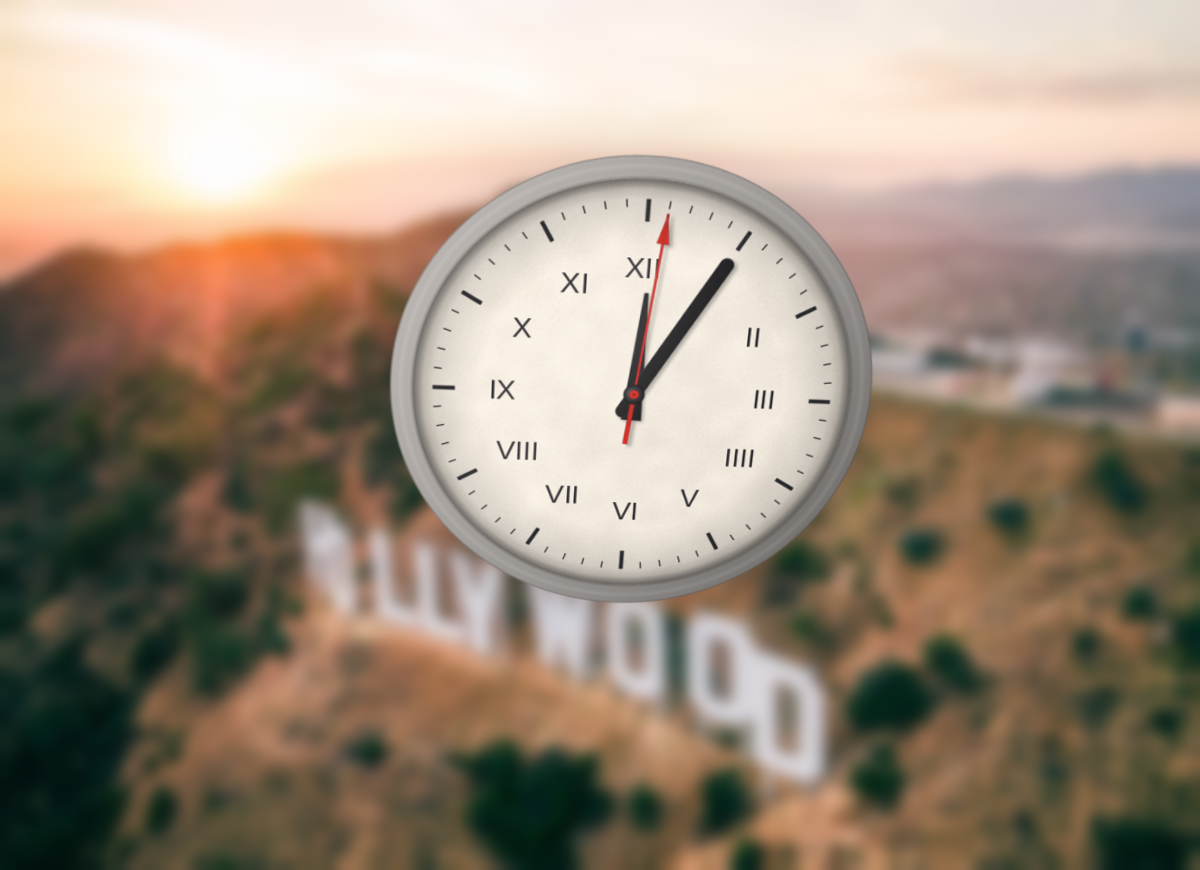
{"hour": 12, "minute": 5, "second": 1}
